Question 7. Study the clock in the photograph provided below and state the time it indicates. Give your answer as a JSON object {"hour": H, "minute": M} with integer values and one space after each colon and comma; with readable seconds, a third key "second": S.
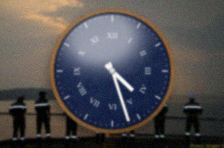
{"hour": 4, "minute": 27}
